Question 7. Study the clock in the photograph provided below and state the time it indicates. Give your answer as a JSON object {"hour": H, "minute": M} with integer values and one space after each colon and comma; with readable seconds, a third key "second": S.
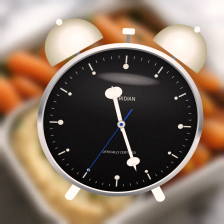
{"hour": 11, "minute": 26, "second": 35}
